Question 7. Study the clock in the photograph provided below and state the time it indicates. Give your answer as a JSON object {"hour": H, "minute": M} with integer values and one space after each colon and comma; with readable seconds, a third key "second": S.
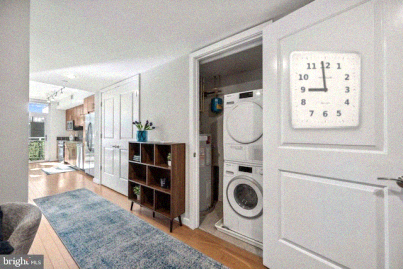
{"hour": 8, "minute": 59}
